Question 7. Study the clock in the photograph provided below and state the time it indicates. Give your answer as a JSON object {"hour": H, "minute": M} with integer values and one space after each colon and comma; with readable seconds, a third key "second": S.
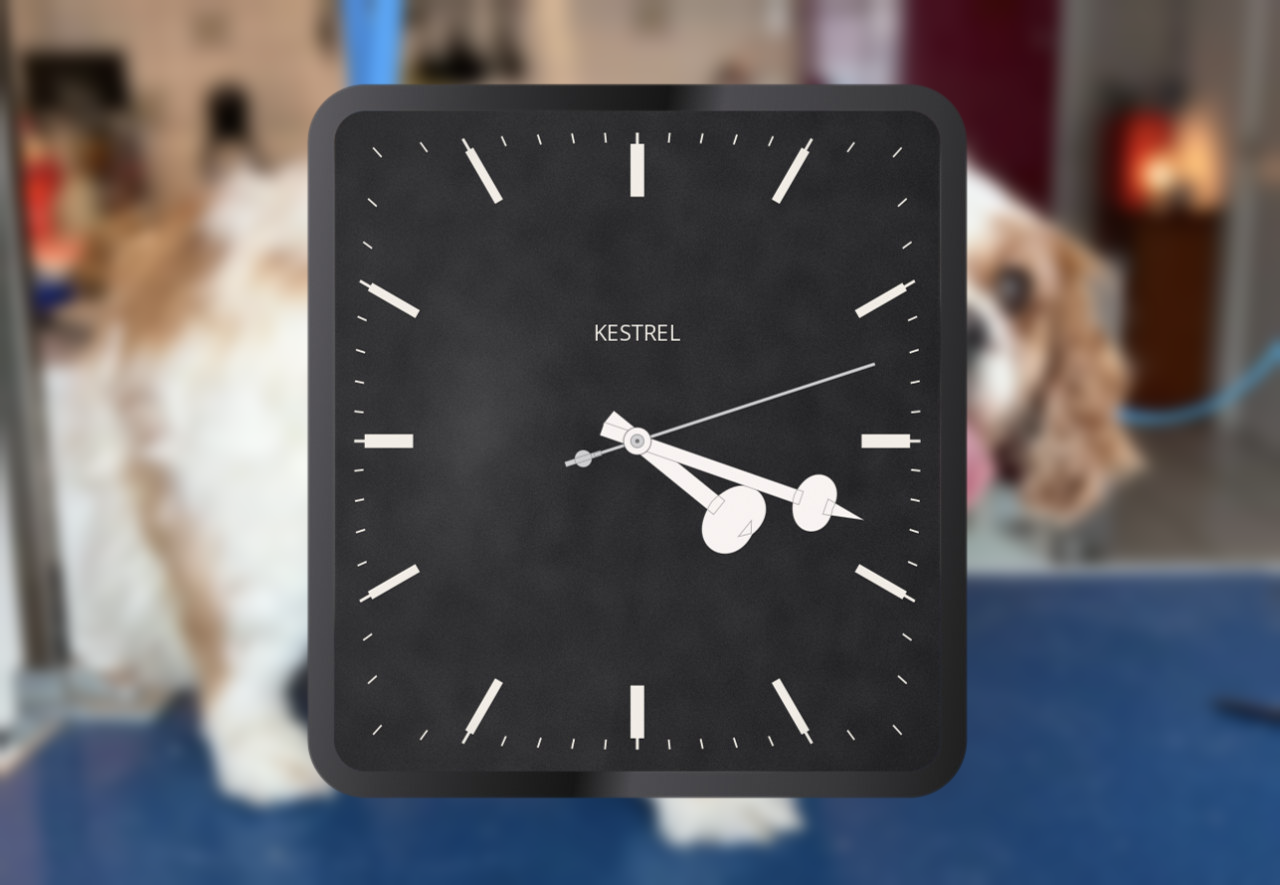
{"hour": 4, "minute": 18, "second": 12}
